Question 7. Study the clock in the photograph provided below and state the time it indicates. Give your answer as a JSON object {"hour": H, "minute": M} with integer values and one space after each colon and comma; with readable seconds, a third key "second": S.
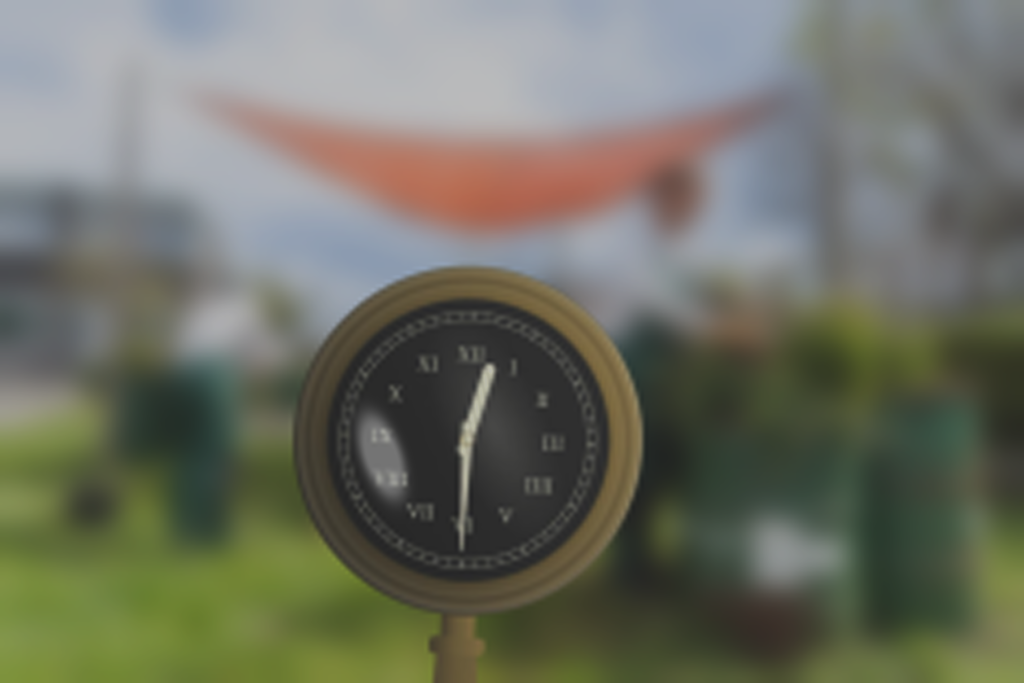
{"hour": 12, "minute": 30}
